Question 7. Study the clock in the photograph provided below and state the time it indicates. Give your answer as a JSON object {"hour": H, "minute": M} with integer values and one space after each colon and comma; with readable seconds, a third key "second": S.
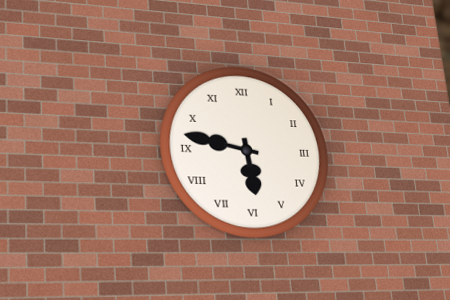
{"hour": 5, "minute": 47}
